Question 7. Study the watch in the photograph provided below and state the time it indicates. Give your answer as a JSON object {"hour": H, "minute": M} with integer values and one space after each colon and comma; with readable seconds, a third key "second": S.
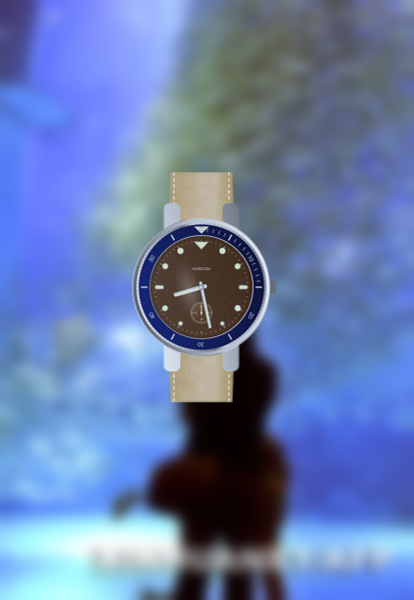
{"hour": 8, "minute": 28}
